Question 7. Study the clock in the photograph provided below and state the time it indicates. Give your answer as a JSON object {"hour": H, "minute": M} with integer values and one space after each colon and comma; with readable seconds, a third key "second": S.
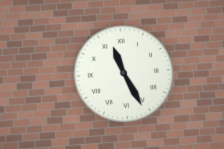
{"hour": 11, "minute": 26}
